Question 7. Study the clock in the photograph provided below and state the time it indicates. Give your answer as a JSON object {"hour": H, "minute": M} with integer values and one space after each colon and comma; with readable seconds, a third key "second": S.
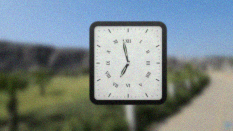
{"hour": 6, "minute": 58}
